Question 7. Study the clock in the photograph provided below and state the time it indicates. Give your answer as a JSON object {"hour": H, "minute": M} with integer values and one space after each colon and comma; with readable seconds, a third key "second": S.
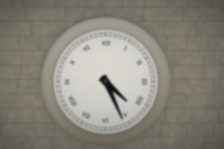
{"hour": 4, "minute": 26}
